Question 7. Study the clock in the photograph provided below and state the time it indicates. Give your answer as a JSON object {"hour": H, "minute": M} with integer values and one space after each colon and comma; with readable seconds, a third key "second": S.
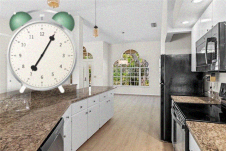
{"hour": 7, "minute": 5}
